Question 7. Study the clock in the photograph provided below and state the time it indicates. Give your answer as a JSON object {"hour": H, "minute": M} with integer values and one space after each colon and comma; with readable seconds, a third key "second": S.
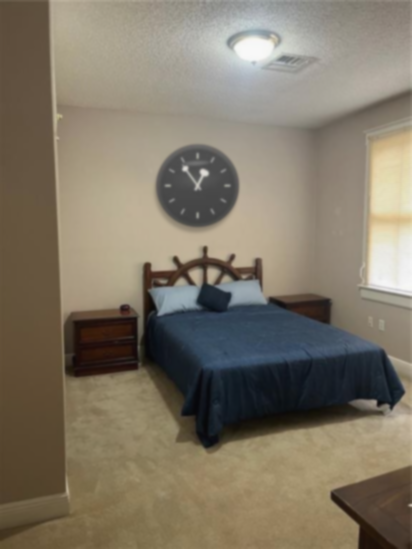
{"hour": 12, "minute": 54}
